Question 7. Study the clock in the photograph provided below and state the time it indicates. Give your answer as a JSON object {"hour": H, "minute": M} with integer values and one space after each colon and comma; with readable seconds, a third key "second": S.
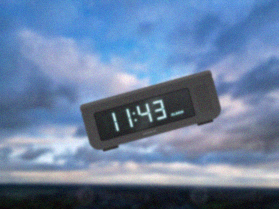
{"hour": 11, "minute": 43}
